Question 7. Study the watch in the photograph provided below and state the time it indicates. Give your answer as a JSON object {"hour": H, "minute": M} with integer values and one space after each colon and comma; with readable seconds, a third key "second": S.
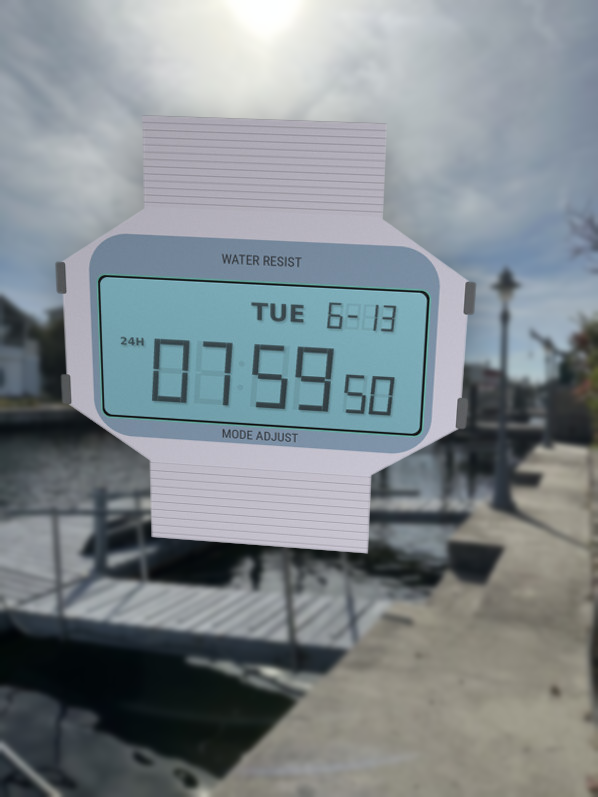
{"hour": 7, "minute": 59, "second": 50}
